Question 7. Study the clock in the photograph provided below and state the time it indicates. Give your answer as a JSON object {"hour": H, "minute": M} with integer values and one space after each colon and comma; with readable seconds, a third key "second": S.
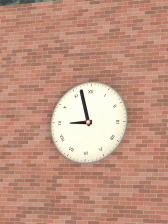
{"hour": 8, "minute": 57}
